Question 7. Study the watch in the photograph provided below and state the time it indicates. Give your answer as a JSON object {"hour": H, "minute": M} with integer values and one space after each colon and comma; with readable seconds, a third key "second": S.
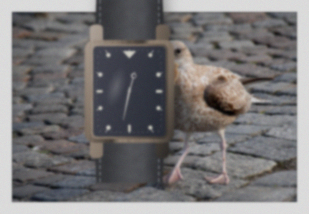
{"hour": 12, "minute": 32}
